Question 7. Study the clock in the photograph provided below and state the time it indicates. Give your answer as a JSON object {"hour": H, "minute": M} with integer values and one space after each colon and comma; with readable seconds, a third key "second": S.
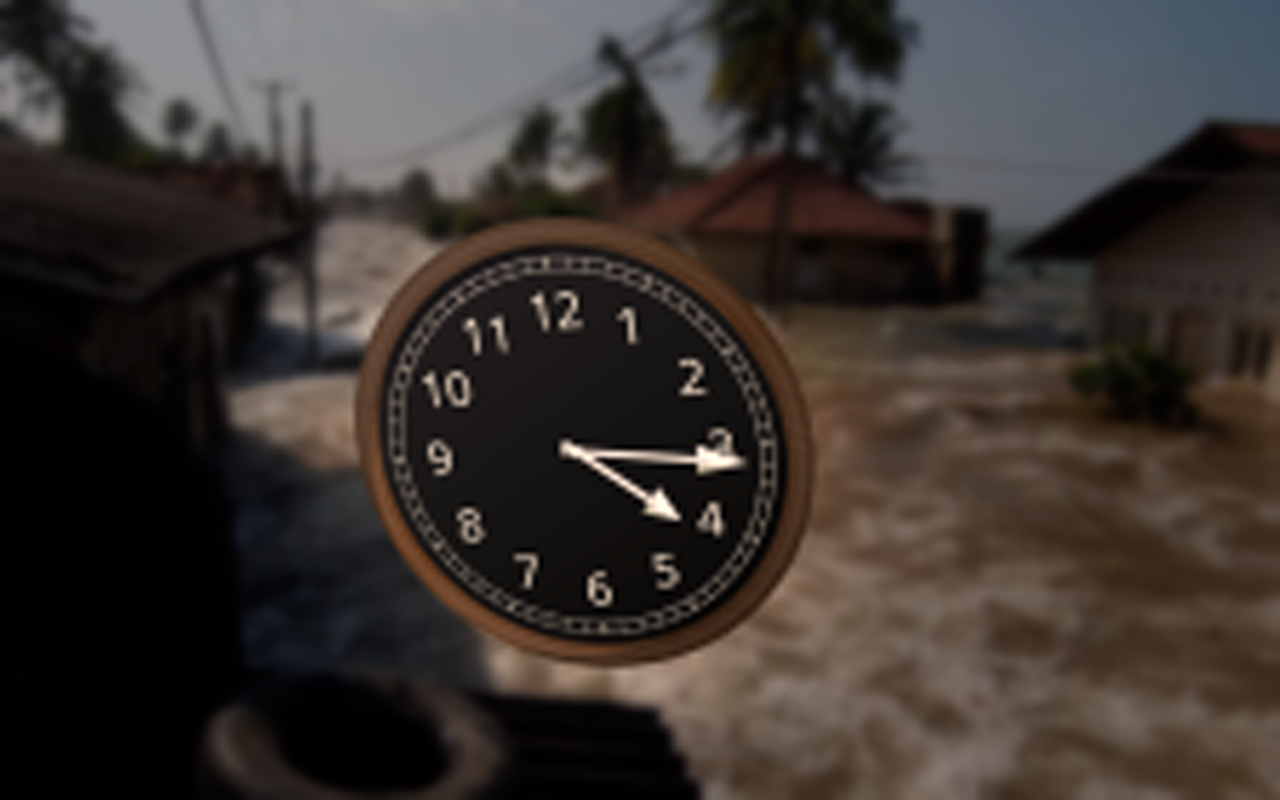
{"hour": 4, "minute": 16}
